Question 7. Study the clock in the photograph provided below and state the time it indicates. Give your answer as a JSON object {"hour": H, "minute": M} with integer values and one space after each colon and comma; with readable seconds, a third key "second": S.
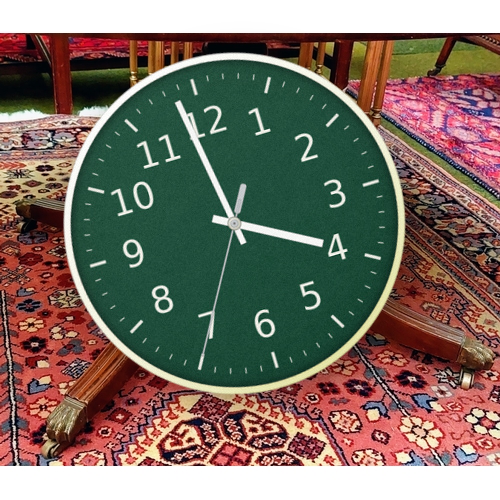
{"hour": 3, "minute": 58, "second": 35}
